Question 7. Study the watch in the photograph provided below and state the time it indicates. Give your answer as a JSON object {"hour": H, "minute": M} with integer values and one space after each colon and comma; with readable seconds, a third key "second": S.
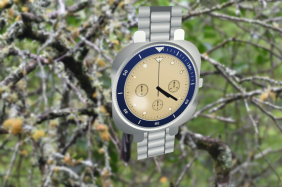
{"hour": 4, "minute": 21}
